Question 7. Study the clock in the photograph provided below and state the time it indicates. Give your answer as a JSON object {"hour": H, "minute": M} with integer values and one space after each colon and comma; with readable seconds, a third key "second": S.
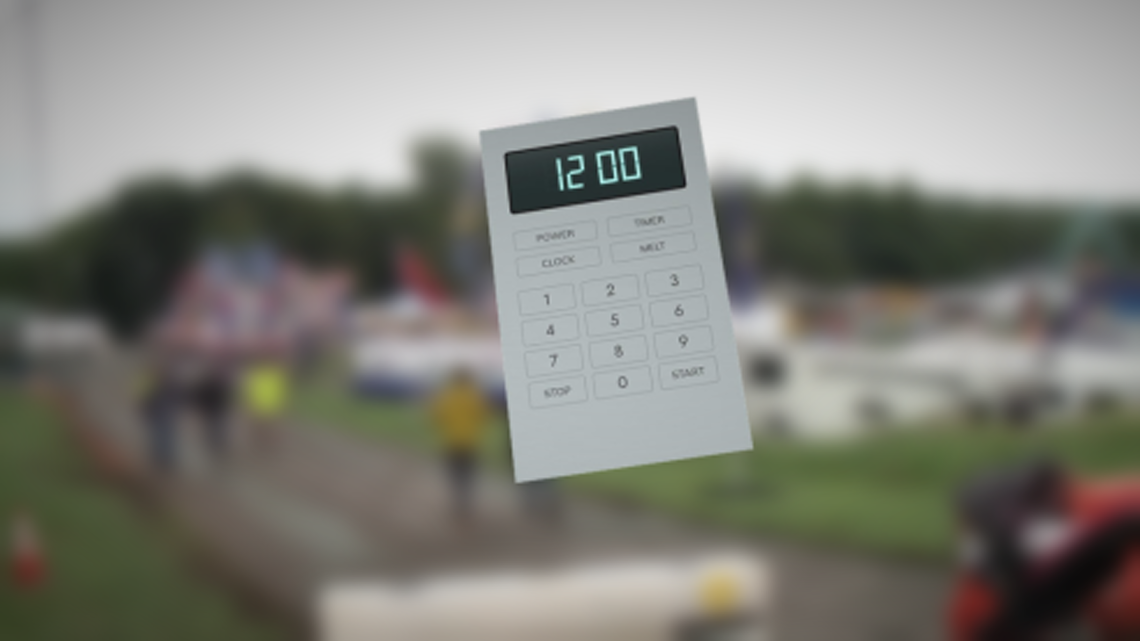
{"hour": 12, "minute": 0}
